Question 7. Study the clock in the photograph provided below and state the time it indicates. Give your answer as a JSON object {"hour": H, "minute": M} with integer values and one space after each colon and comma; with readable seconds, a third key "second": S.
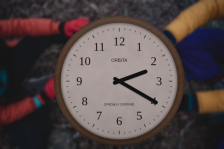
{"hour": 2, "minute": 20}
